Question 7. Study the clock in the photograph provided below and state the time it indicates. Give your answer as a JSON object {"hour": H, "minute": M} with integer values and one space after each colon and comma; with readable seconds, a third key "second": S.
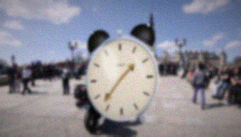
{"hour": 1, "minute": 37}
